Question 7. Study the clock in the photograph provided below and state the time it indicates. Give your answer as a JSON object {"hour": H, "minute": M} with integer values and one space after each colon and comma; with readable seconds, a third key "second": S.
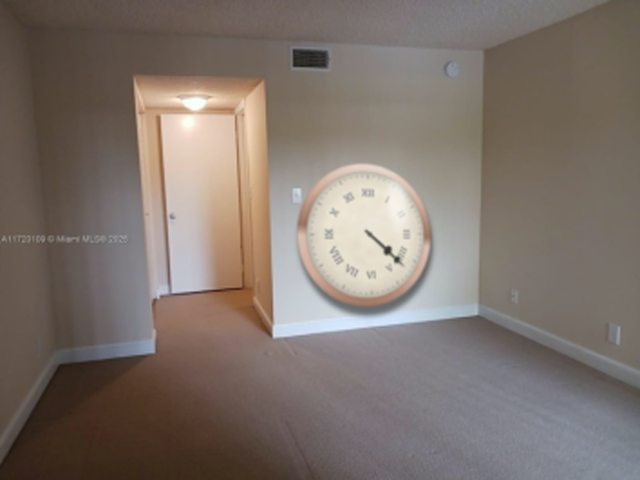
{"hour": 4, "minute": 22}
